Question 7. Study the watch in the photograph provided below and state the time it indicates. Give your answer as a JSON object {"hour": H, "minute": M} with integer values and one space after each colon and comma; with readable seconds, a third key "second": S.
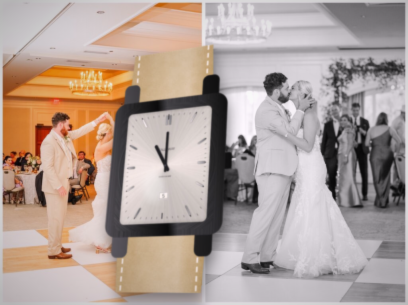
{"hour": 11, "minute": 0}
